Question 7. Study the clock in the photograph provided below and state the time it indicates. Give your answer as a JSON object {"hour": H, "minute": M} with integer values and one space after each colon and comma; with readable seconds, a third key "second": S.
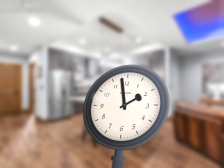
{"hour": 1, "minute": 58}
